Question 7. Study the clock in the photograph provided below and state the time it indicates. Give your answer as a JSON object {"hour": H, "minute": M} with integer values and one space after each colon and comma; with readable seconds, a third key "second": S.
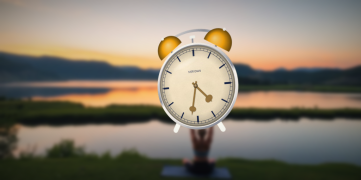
{"hour": 4, "minute": 32}
